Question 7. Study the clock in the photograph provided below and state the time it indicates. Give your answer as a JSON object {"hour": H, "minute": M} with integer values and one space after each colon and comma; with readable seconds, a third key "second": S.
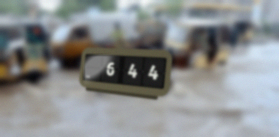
{"hour": 6, "minute": 44}
